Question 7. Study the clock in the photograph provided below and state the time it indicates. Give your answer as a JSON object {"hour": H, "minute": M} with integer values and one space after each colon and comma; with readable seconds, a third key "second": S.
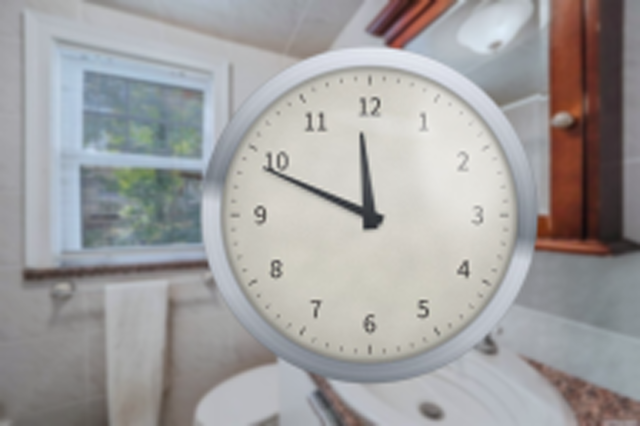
{"hour": 11, "minute": 49}
